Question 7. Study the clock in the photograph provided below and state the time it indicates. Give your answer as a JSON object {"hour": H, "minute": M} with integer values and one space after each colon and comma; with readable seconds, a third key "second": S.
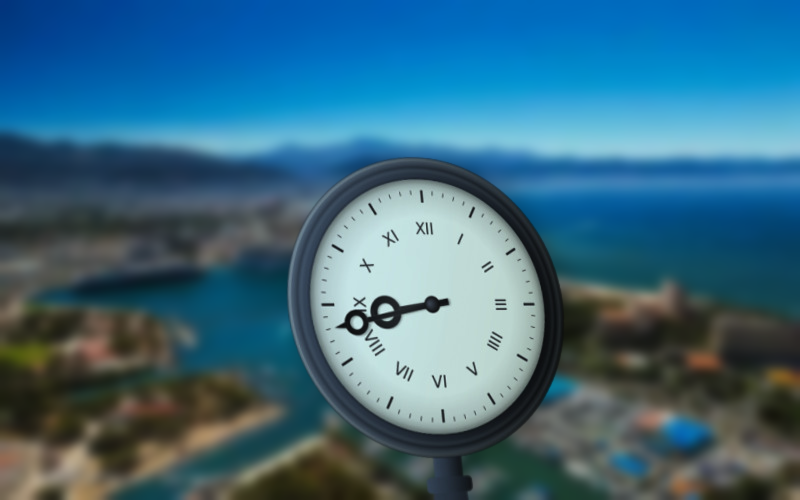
{"hour": 8, "minute": 43}
